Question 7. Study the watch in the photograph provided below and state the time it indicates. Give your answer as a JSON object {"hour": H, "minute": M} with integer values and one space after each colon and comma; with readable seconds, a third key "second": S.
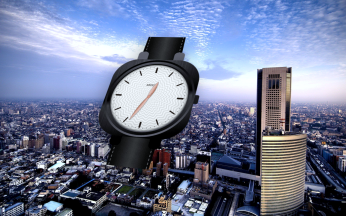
{"hour": 12, "minute": 34}
